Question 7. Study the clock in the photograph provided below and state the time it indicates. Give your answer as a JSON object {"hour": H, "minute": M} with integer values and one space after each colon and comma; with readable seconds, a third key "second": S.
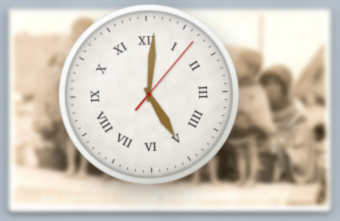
{"hour": 5, "minute": 1, "second": 7}
